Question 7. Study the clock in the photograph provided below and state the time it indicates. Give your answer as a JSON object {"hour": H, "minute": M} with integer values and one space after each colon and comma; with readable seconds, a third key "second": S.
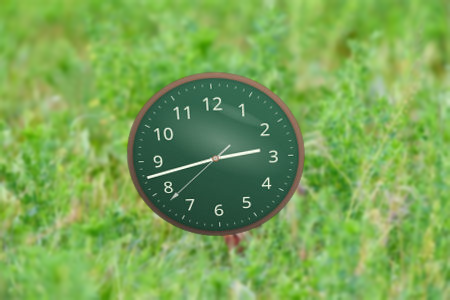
{"hour": 2, "minute": 42, "second": 38}
